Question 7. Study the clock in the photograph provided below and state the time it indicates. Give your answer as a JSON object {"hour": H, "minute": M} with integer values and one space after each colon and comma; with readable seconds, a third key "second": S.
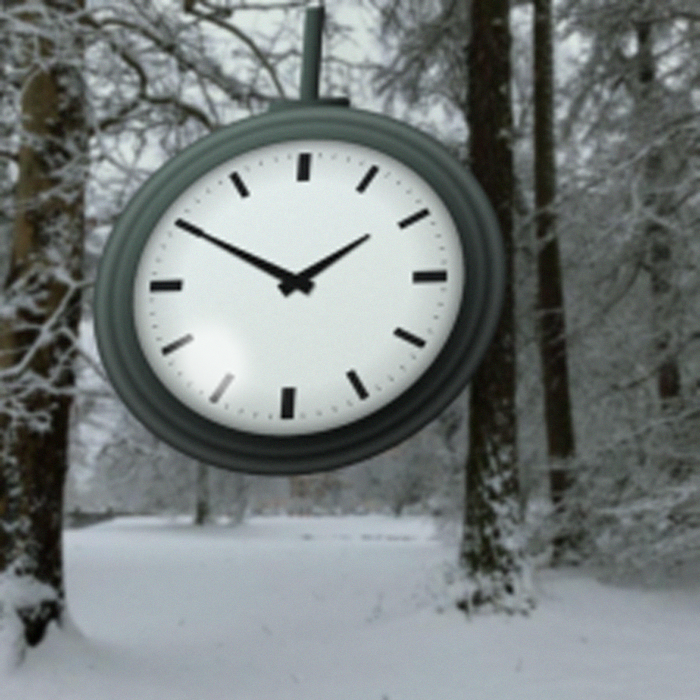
{"hour": 1, "minute": 50}
